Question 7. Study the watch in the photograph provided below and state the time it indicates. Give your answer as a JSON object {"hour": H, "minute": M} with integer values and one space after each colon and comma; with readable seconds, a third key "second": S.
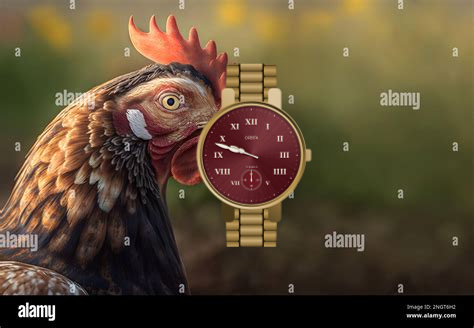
{"hour": 9, "minute": 48}
